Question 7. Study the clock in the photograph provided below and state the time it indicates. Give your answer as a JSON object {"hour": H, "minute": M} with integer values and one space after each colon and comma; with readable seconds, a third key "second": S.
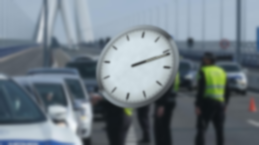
{"hour": 2, "minute": 11}
